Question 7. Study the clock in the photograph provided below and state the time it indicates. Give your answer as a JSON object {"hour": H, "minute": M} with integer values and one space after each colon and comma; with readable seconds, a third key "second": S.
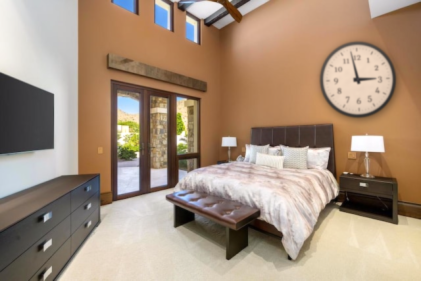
{"hour": 2, "minute": 58}
